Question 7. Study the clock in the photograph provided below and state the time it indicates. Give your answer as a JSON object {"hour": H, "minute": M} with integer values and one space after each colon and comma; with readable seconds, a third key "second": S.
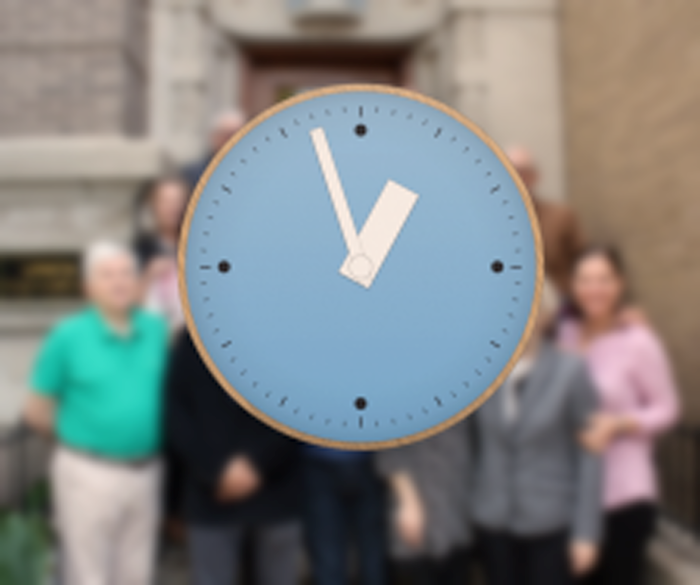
{"hour": 12, "minute": 57}
